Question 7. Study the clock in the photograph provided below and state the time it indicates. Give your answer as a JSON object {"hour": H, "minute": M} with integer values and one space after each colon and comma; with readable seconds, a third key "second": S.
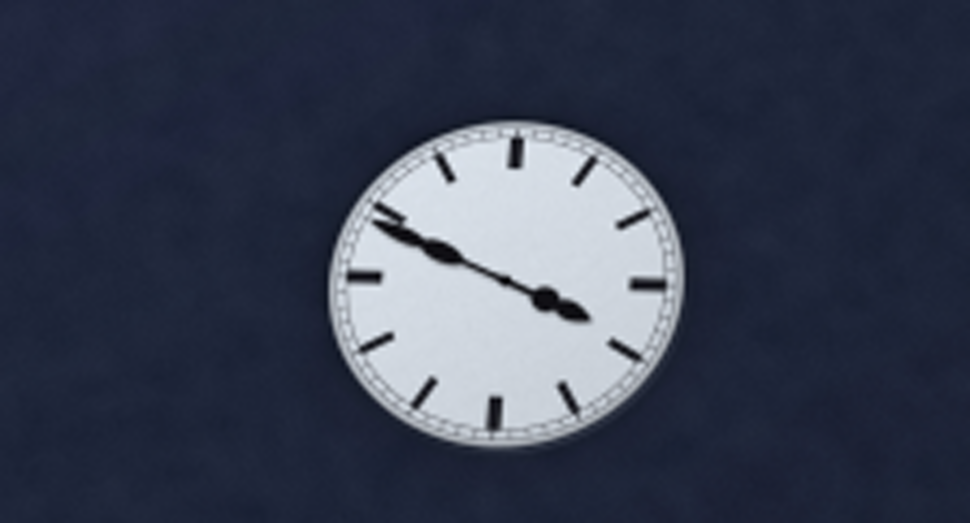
{"hour": 3, "minute": 49}
